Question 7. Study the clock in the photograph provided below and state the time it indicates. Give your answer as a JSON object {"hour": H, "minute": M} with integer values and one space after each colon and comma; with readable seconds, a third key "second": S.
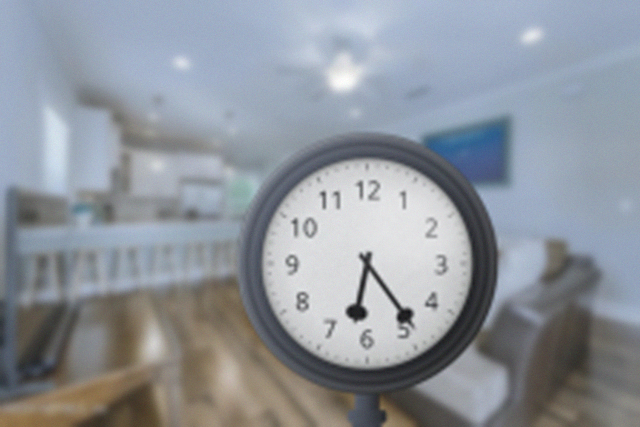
{"hour": 6, "minute": 24}
